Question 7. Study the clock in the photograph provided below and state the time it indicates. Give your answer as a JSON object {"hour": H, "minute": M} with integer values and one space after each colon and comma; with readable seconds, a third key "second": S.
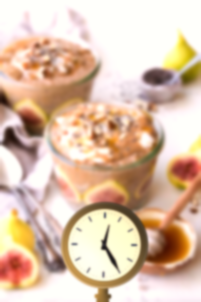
{"hour": 12, "minute": 25}
